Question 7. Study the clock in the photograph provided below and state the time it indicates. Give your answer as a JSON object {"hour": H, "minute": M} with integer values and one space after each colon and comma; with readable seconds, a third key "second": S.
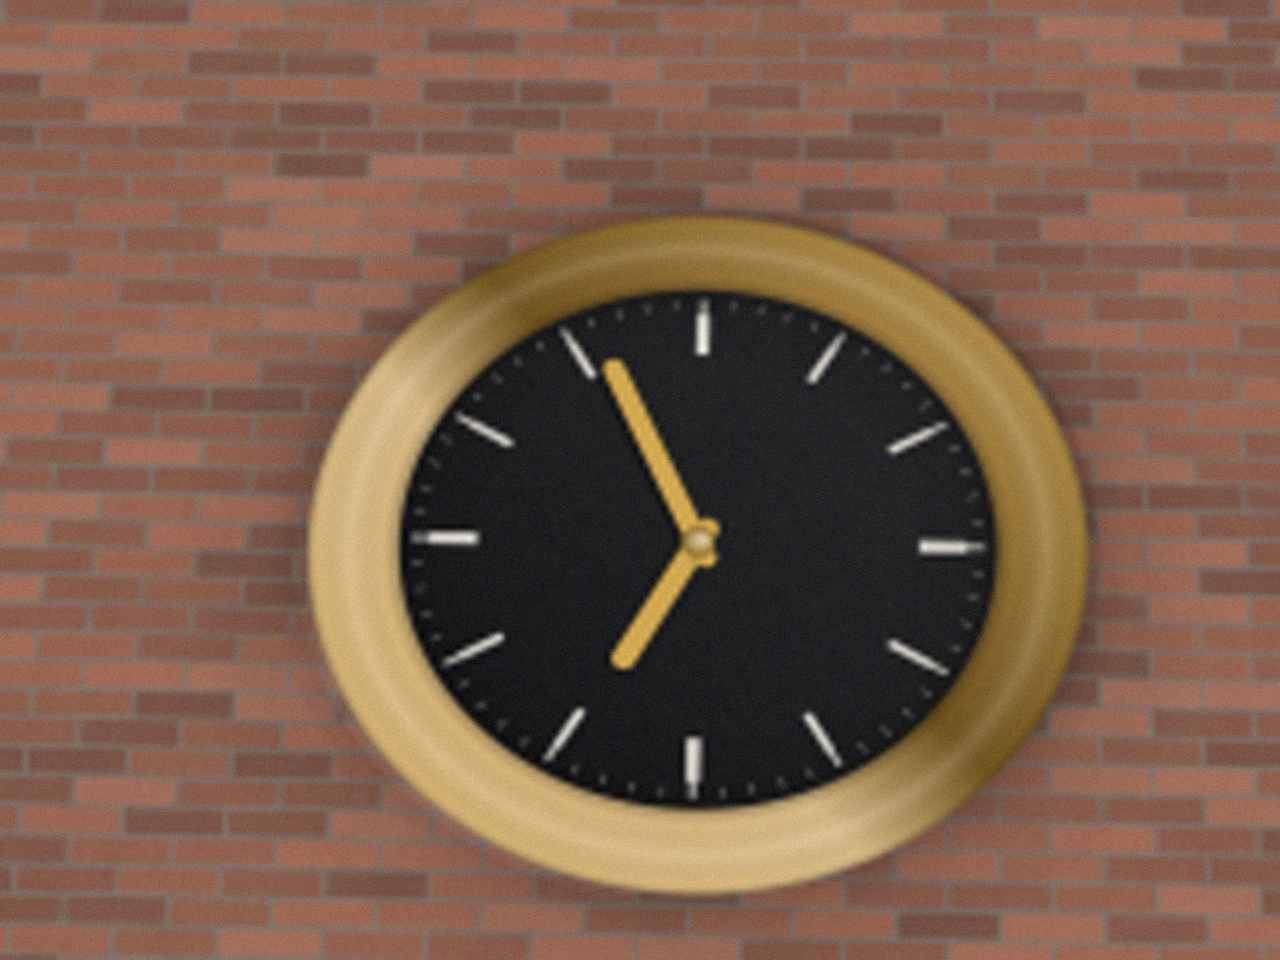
{"hour": 6, "minute": 56}
